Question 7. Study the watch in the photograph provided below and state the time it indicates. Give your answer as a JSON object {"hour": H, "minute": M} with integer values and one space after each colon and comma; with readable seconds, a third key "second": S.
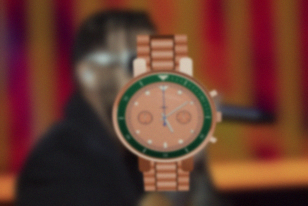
{"hour": 5, "minute": 9}
